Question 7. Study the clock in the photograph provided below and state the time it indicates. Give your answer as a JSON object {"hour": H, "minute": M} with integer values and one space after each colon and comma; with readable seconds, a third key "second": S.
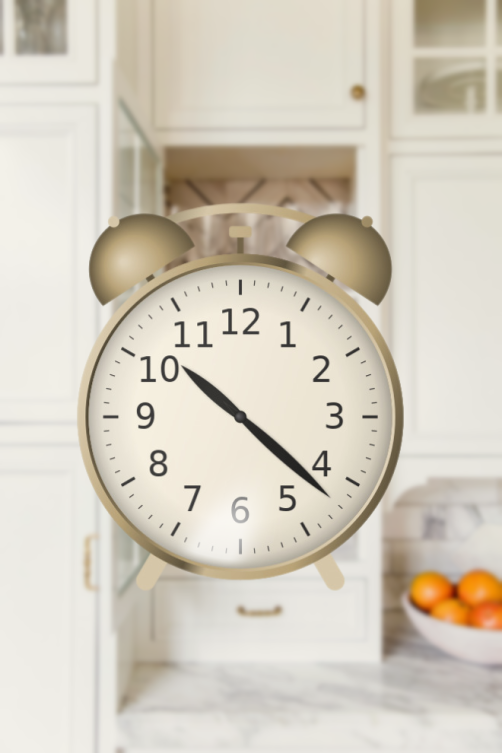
{"hour": 10, "minute": 22}
